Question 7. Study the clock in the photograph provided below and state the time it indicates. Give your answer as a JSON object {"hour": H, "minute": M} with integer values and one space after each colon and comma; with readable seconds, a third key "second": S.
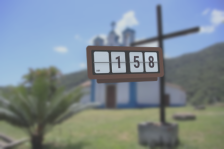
{"hour": 1, "minute": 58}
